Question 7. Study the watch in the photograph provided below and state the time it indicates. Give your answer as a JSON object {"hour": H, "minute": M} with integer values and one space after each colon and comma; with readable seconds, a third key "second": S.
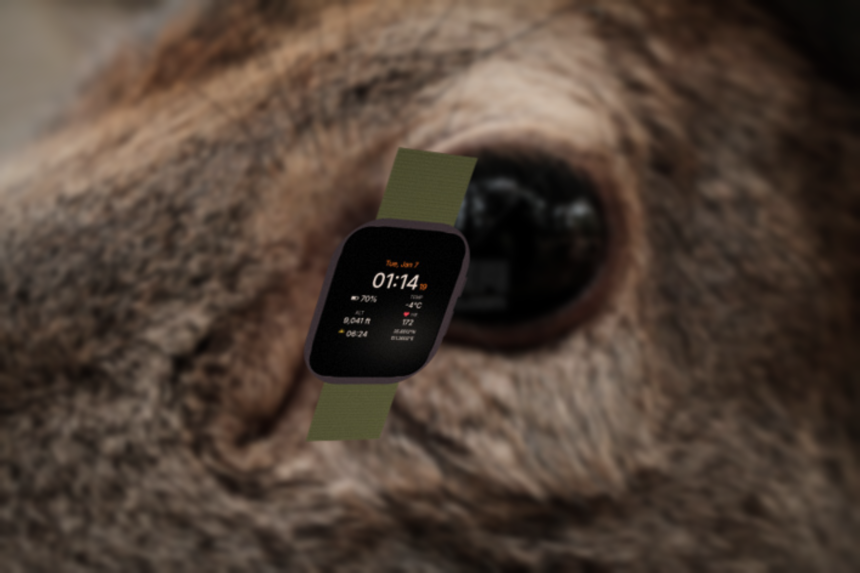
{"hour": 1, "minute": 14}
